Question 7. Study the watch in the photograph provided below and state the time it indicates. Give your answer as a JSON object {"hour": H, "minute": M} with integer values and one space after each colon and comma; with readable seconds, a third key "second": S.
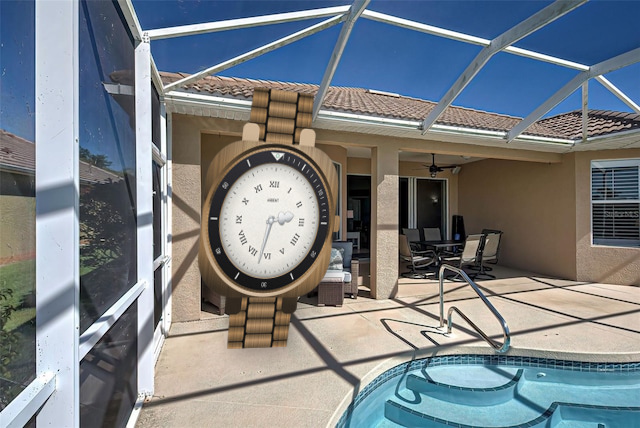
{"hour": 2, "minute": 32}
